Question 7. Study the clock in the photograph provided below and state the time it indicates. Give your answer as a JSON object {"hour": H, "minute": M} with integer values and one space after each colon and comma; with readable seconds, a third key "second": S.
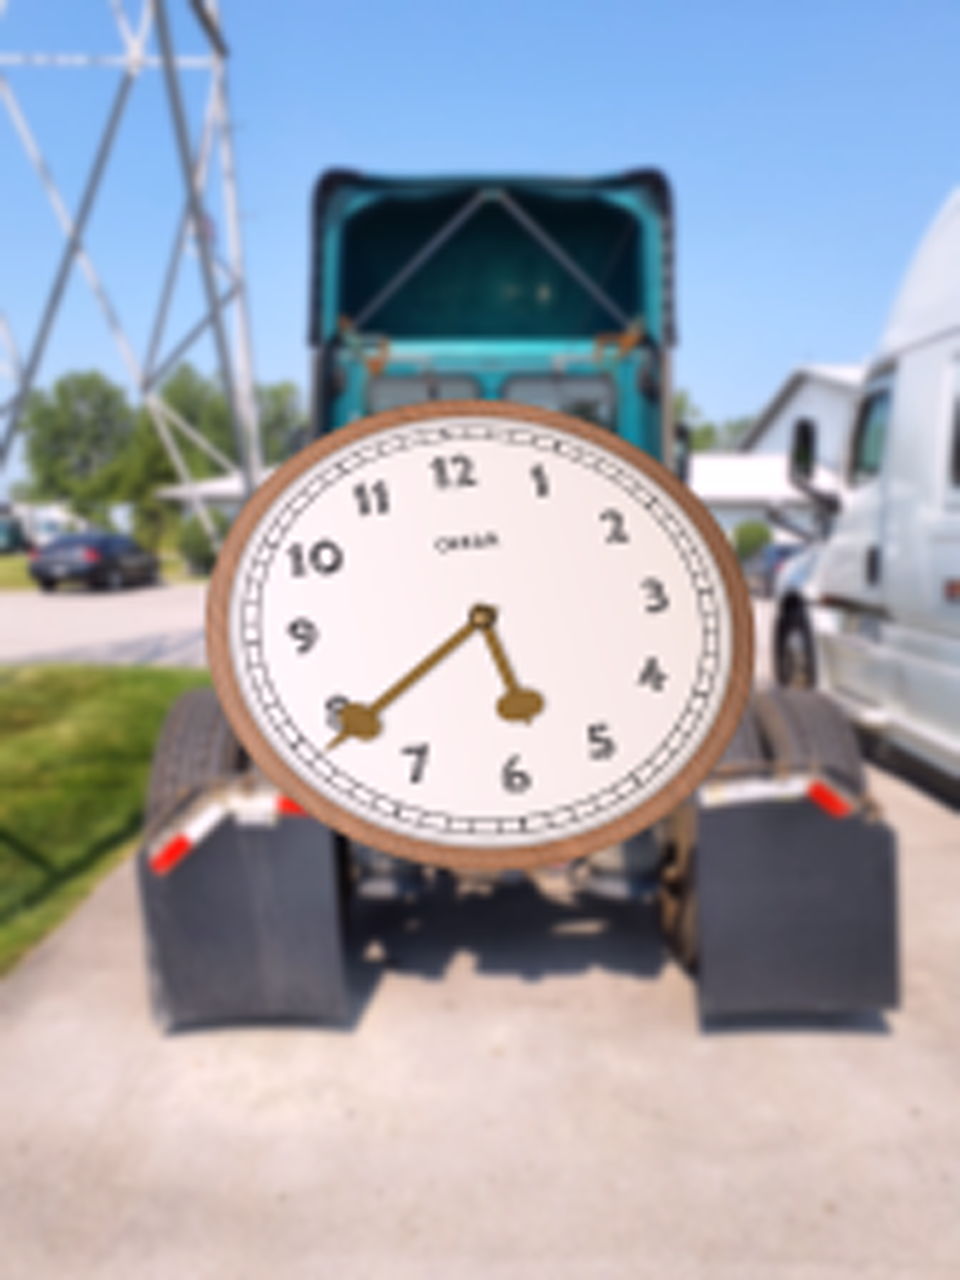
{"hour": 5, "minute": 39}
